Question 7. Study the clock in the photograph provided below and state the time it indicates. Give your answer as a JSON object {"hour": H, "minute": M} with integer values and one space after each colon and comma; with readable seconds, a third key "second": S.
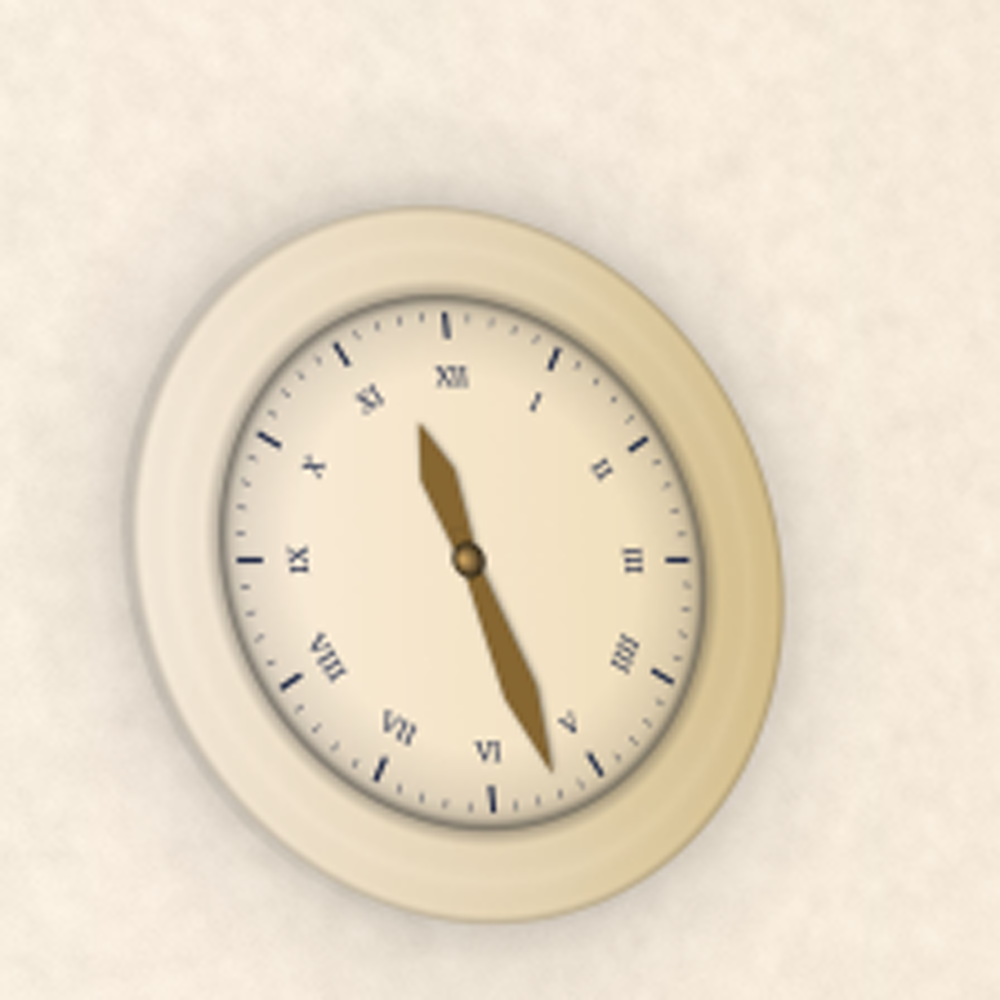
{"hour": 11, "minute": 27}
